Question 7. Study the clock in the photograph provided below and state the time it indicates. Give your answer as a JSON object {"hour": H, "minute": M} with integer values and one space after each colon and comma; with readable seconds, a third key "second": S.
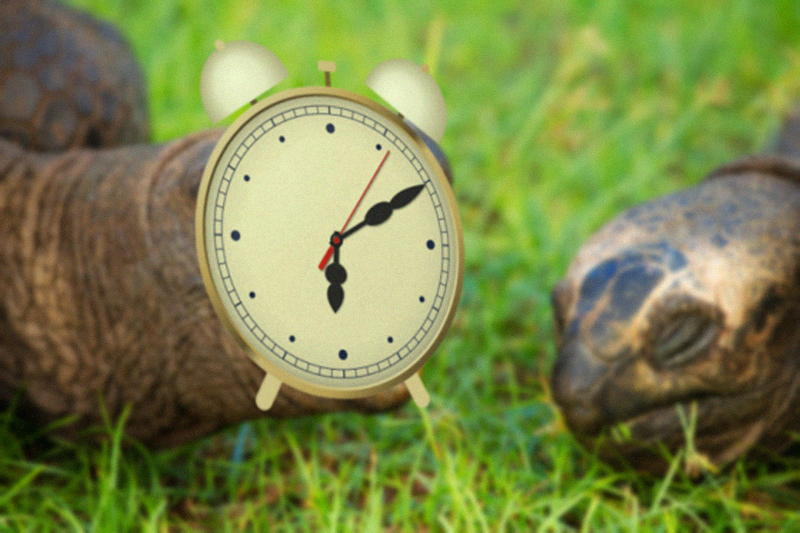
{"hour": 6, "minute": 10, "second": 6}
